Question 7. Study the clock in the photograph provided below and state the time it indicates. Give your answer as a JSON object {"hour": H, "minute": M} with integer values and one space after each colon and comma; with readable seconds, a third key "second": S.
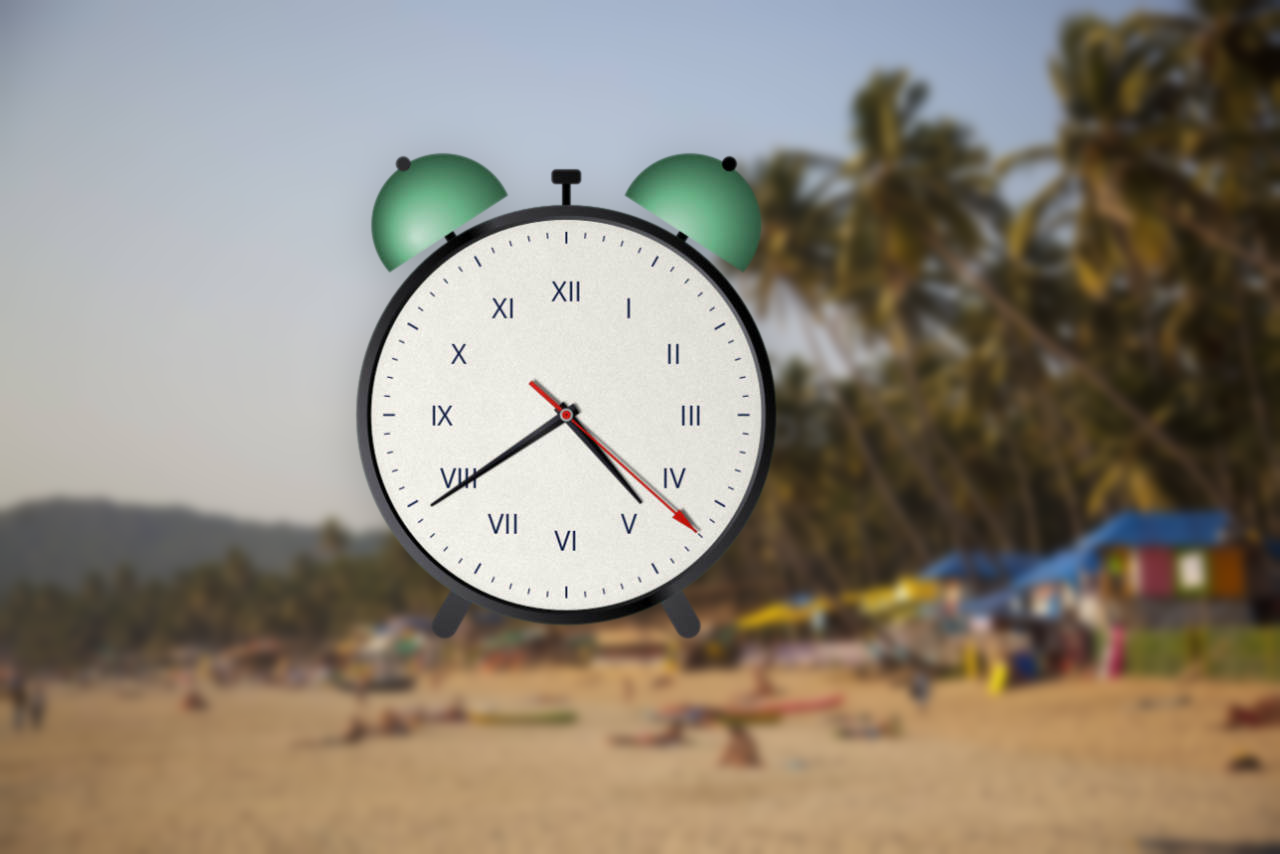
{"hour": 4, "minute": 39, "second": 22}
